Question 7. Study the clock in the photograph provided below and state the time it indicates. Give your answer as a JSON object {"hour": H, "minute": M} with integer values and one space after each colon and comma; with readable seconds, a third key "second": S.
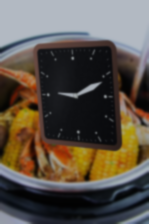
{"hour": 9, "minute": 11}
